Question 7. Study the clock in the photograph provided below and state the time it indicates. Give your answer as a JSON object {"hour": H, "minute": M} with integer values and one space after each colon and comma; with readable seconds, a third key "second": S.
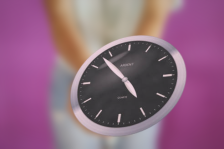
{"hour": 4, "minute": 53}
